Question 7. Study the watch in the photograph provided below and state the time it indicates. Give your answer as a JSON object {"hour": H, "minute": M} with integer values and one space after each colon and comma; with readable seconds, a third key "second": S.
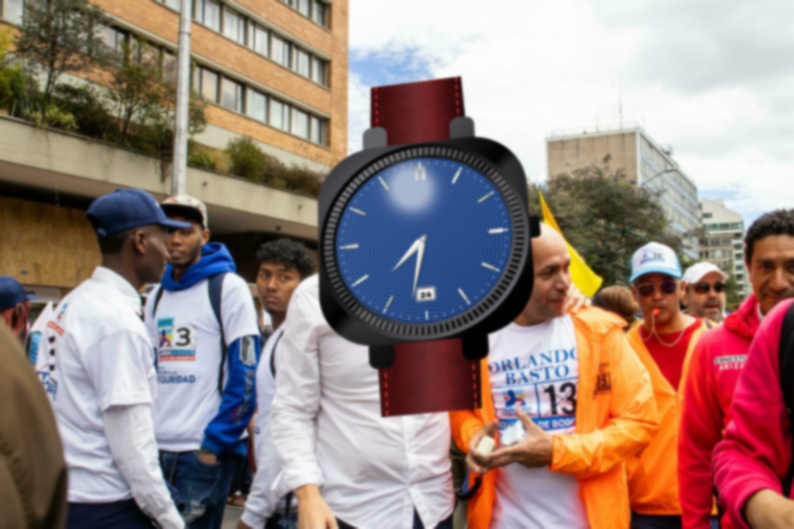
{"hour": 7, "minute": 32}
